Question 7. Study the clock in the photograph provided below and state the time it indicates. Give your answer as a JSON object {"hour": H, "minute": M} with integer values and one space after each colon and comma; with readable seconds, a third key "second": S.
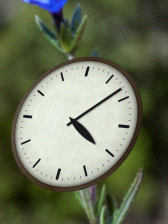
{"hour": 4, "minute": 8}
